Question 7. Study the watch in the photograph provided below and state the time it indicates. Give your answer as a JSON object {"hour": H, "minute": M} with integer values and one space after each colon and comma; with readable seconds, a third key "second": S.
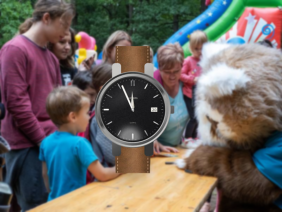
{"hour": 11, "minute": 56}
